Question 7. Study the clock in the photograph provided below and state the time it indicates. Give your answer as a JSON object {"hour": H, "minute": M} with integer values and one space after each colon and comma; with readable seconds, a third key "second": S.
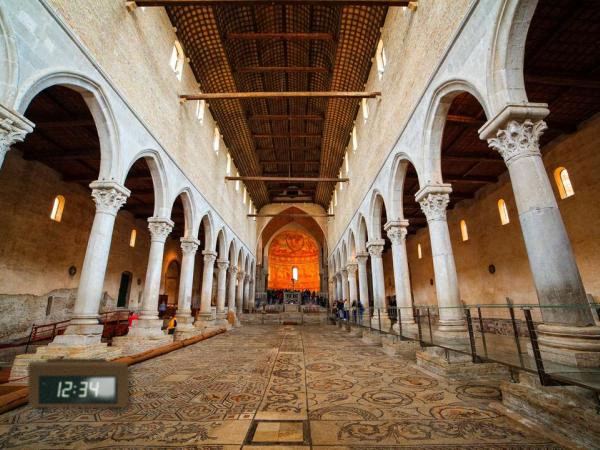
{"hour": 12, "minute": 34}
